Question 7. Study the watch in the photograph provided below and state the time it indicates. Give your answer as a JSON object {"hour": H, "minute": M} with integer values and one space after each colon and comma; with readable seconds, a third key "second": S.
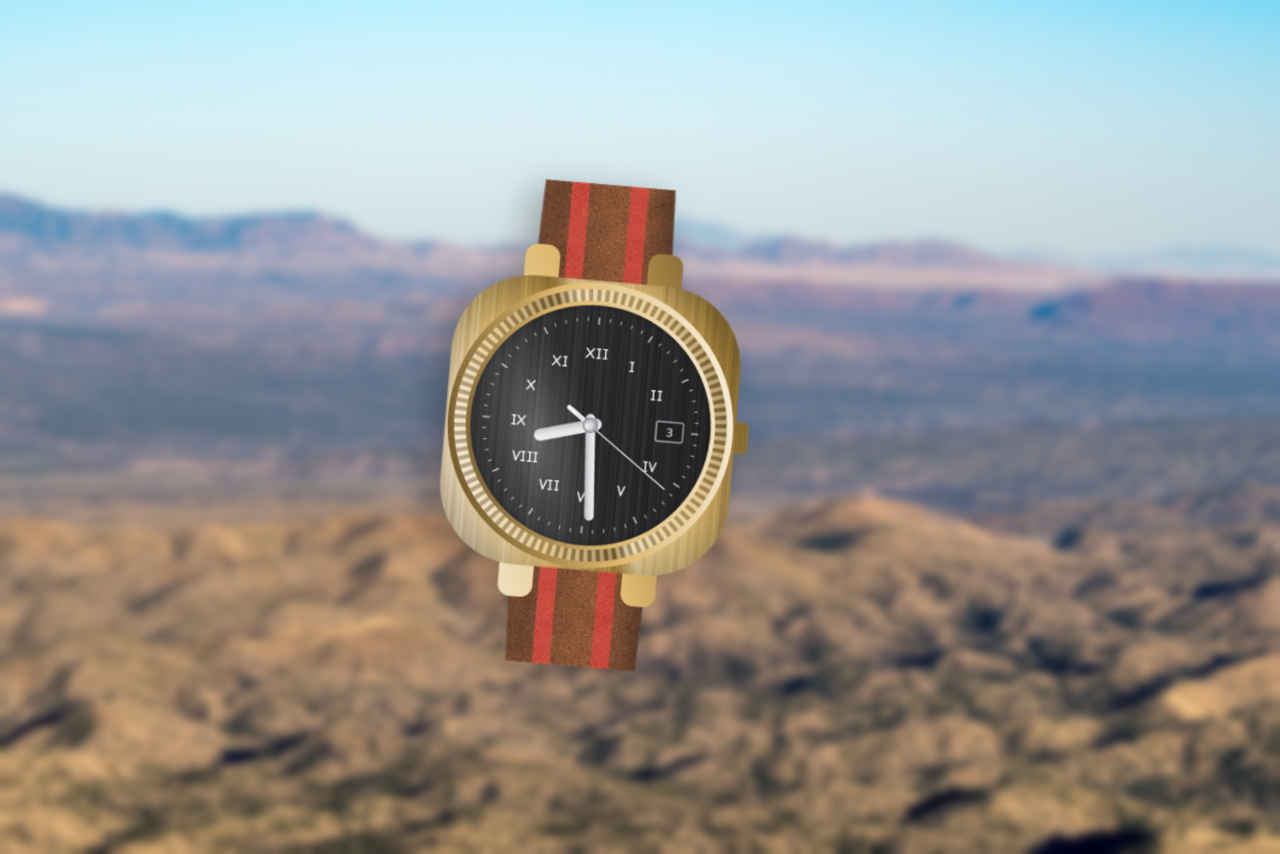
{"hour": 8, "minute": 29, "second": 21}
